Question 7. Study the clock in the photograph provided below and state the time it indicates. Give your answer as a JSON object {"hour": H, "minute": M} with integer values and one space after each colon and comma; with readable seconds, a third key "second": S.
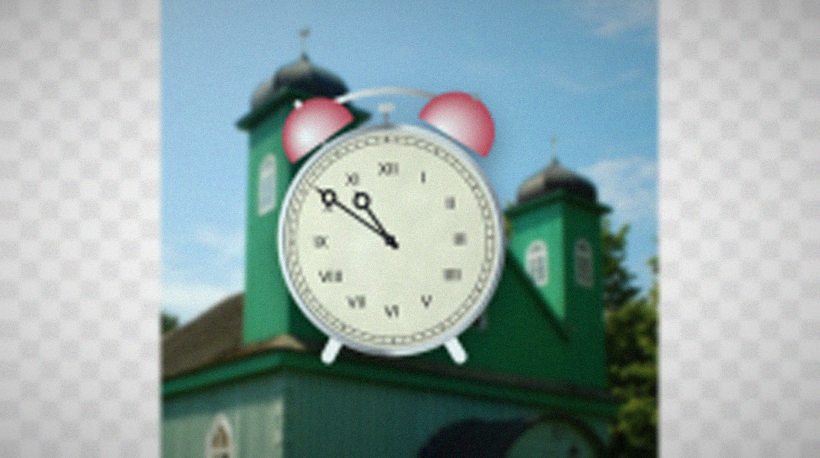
{"hour": 10, "minute": 51}
